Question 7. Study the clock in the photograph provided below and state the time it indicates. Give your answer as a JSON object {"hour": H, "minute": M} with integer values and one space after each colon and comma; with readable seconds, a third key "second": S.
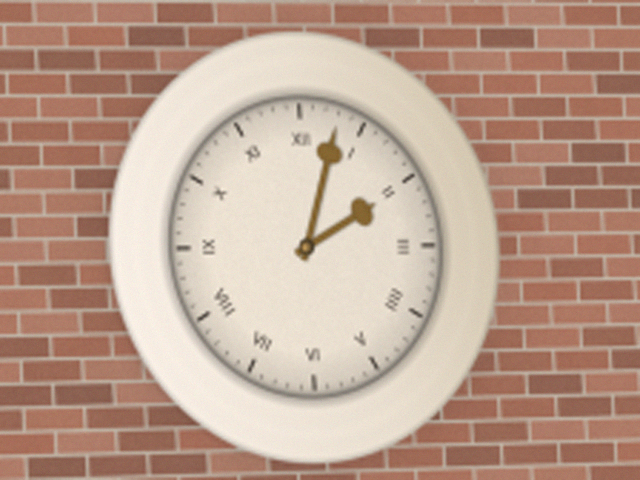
{"hour": 2, "minute": 3}
